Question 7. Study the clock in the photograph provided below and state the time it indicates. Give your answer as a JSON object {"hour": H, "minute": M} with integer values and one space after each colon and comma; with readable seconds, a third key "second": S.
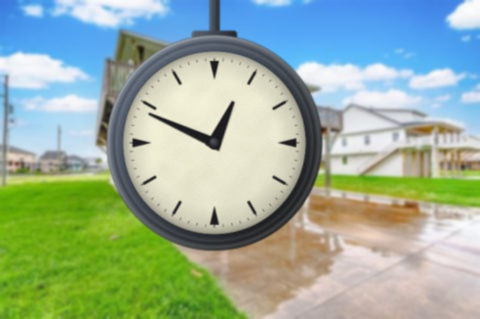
{"hour": 12, "minute": 49}
